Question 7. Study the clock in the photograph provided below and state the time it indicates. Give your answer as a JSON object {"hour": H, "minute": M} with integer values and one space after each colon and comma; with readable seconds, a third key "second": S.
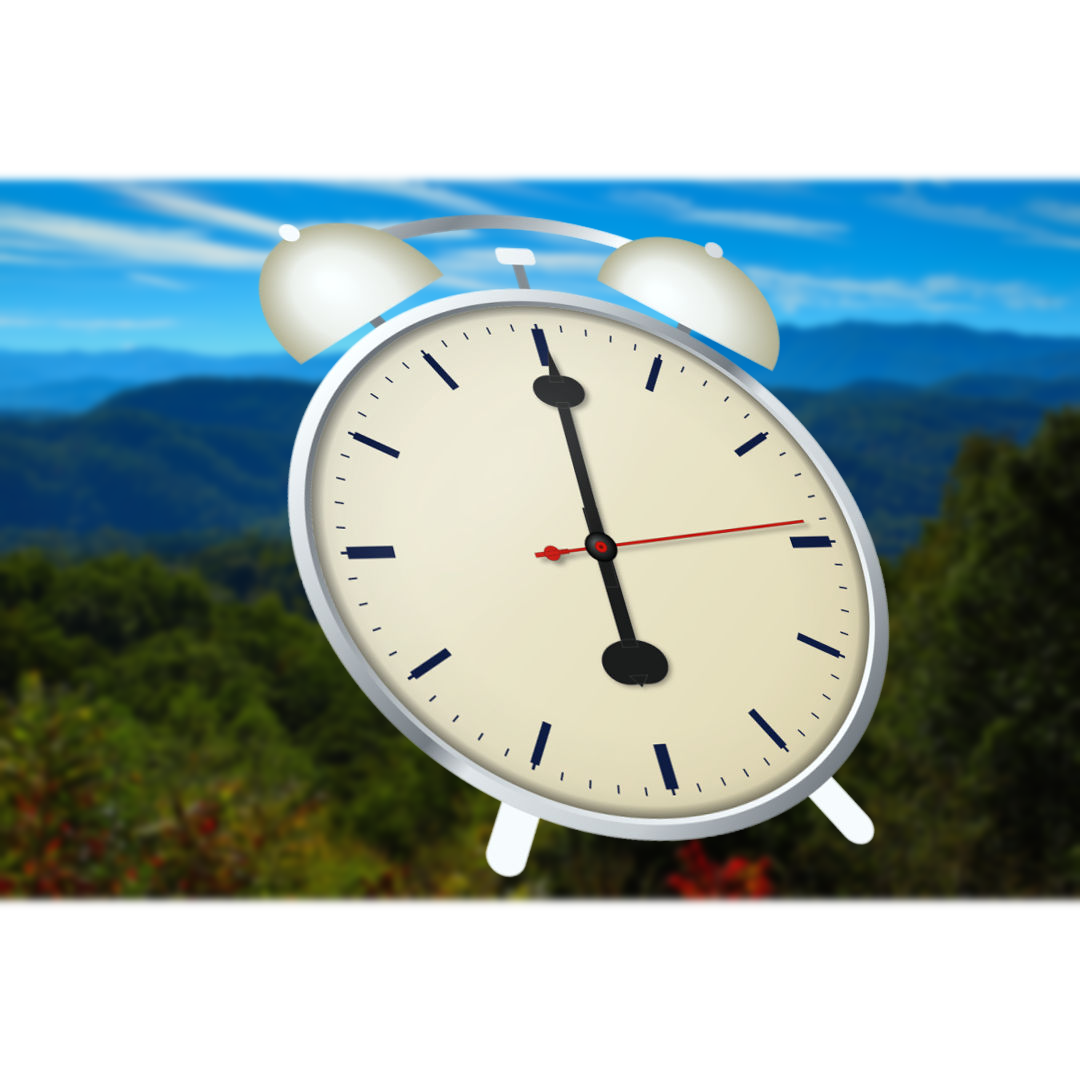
{"hour": 6, "minute": 0, "second": 14}
